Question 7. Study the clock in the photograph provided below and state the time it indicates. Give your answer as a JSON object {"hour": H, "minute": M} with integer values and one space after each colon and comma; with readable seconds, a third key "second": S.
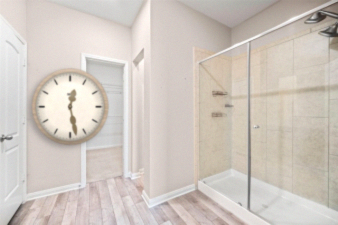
{"hour": 12, "minute": 28}
